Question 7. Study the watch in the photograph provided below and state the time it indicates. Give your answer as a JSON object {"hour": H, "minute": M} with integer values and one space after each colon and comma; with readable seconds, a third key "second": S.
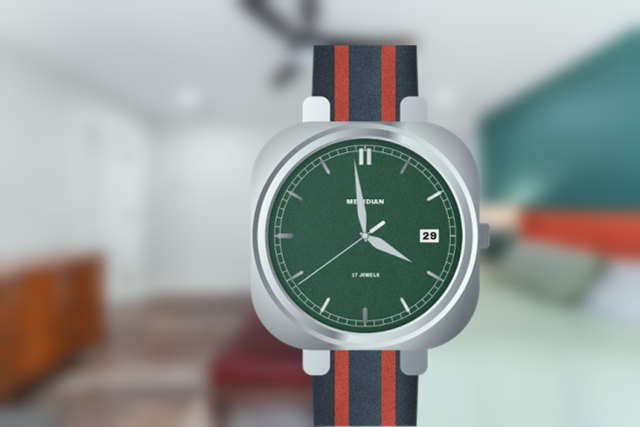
{"hour": 3, "minute": 58, "second": 39}
